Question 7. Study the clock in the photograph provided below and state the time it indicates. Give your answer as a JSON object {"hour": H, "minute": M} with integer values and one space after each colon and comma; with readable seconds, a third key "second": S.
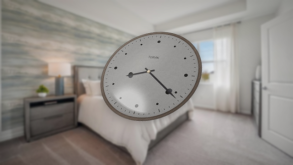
{"hour": 8, "minute": 21}
